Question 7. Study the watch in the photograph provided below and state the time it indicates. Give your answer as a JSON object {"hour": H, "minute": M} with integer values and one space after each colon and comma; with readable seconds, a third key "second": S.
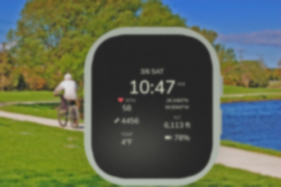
{"hour": 10, "minute": 47}
